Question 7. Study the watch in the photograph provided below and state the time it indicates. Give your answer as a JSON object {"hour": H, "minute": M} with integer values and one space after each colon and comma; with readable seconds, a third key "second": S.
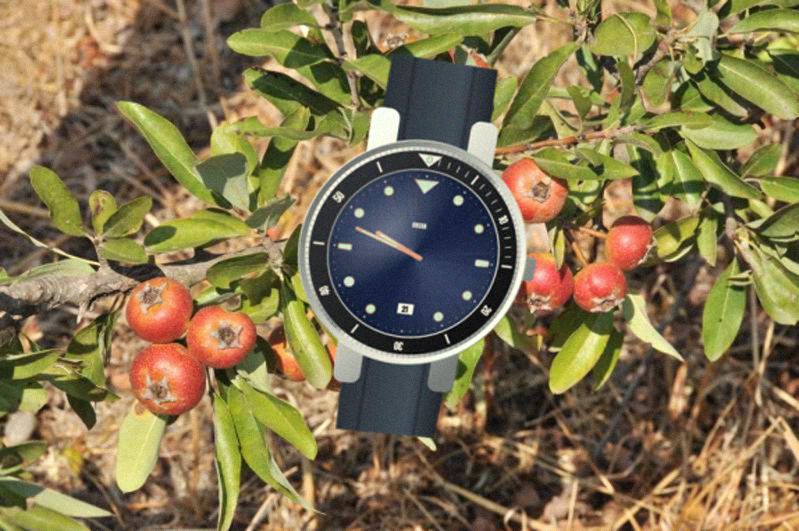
{"hour": 9, "minute": 48}
